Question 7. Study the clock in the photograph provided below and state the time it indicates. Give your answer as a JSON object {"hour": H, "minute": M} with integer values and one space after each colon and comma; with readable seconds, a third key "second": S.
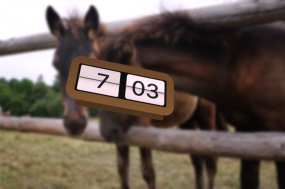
{"hour": 7, "minute": 3}
